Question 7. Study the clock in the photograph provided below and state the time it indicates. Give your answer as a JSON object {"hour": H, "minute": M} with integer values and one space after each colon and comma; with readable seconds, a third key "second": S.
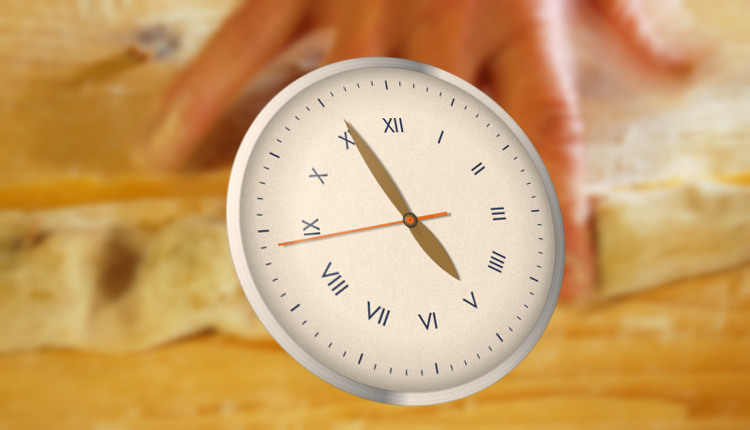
{"hour": 4, "minute": 55, "second": 44}
